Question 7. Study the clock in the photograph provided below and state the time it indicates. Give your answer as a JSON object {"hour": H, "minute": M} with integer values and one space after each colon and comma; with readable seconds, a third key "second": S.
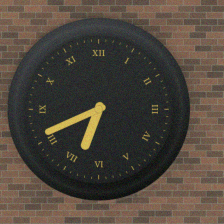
{"hour": 6, "minute": 41}
